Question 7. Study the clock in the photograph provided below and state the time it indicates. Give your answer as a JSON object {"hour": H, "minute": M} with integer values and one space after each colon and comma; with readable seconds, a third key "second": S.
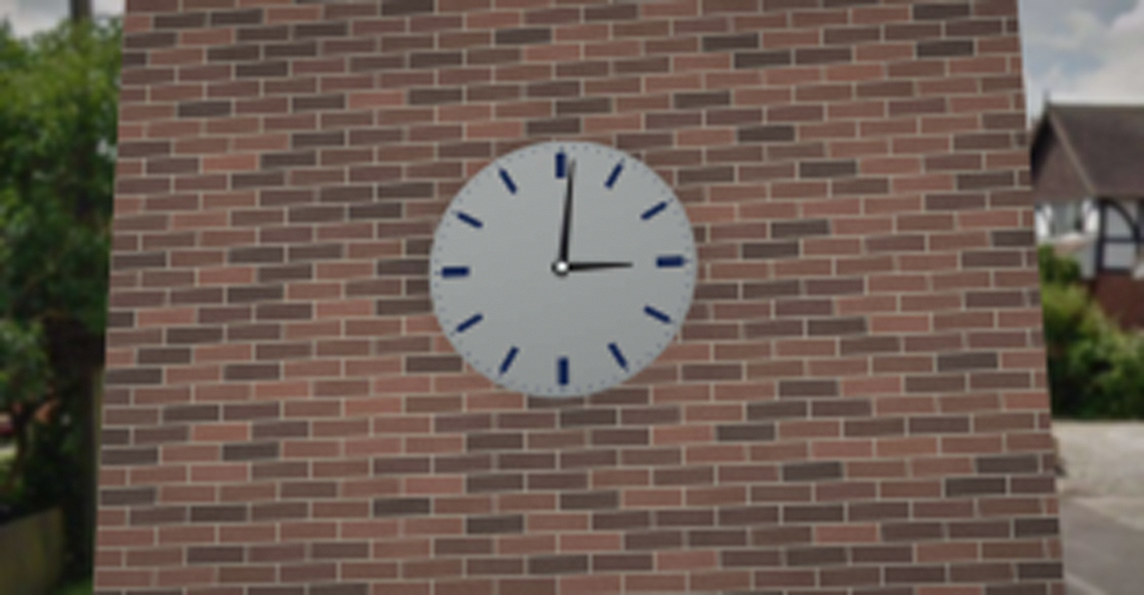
{"hour": 3, "minute": 1}
